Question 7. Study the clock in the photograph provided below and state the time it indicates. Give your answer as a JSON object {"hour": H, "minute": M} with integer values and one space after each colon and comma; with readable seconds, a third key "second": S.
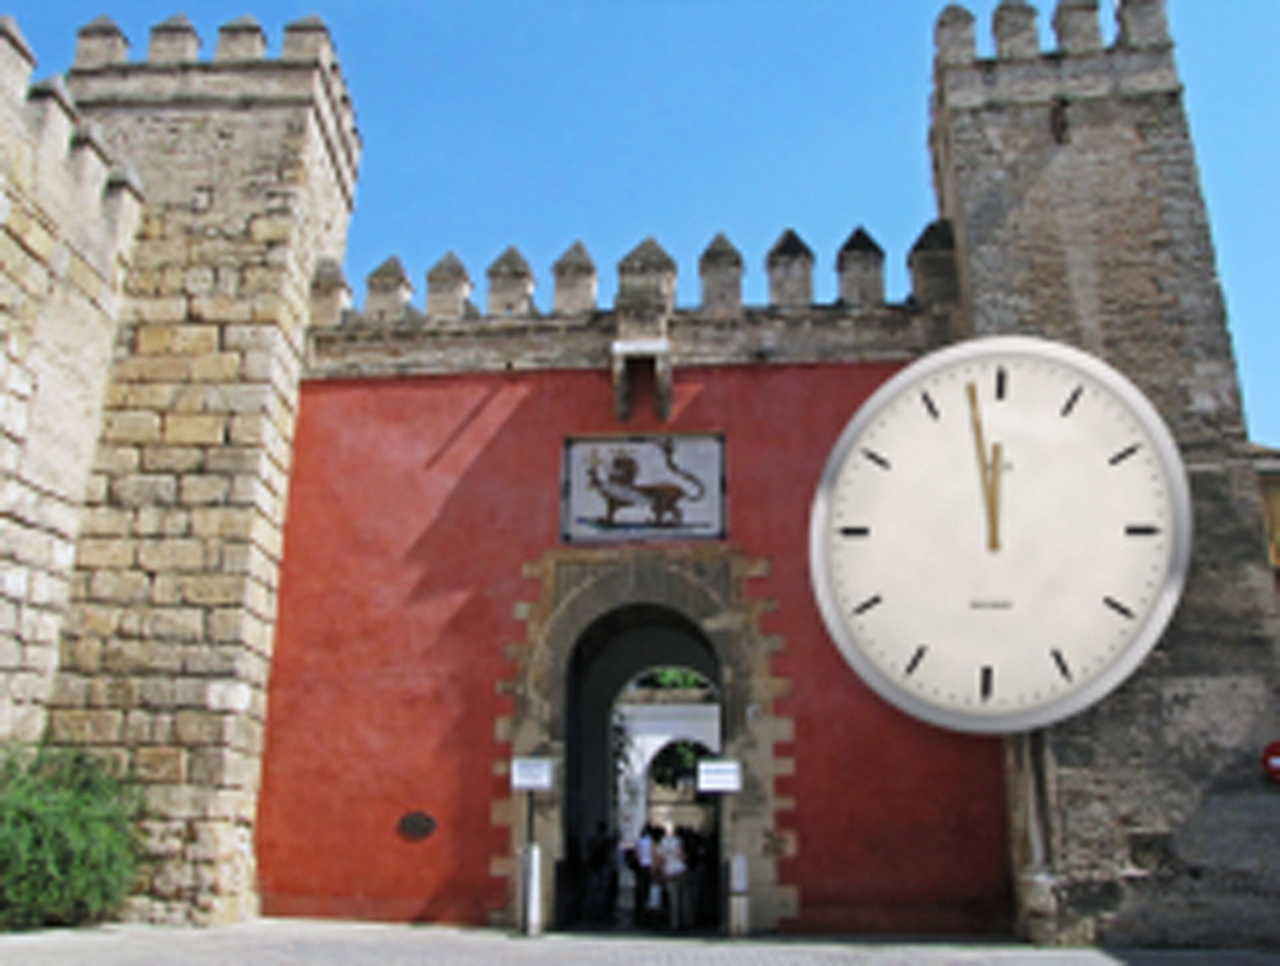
{"hour": 11, "minute": 58}
